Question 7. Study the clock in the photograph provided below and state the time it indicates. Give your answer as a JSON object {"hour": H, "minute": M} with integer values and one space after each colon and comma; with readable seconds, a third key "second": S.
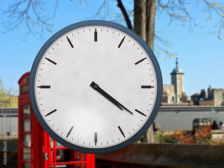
{"hour": 4, "minute": 21}
